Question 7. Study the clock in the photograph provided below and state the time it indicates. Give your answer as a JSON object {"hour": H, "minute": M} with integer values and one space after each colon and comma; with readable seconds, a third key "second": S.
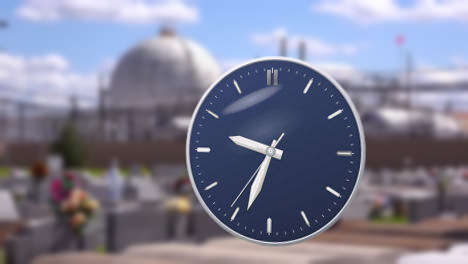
{"hour": 9, "minute": 33, "second": 36}
